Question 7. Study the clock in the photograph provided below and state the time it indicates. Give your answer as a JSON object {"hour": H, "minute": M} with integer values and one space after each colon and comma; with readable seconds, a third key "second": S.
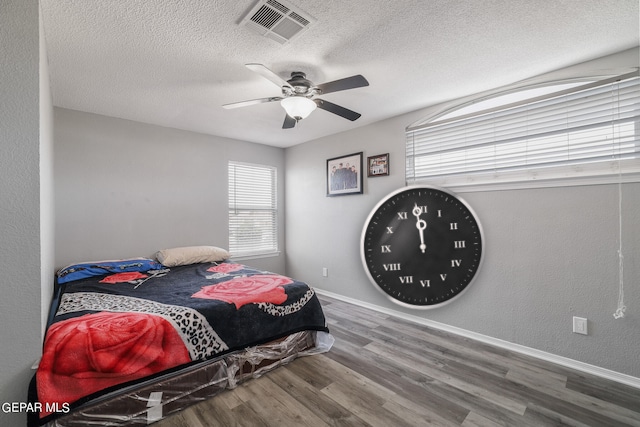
{"hour": 11, "minute": 59}
